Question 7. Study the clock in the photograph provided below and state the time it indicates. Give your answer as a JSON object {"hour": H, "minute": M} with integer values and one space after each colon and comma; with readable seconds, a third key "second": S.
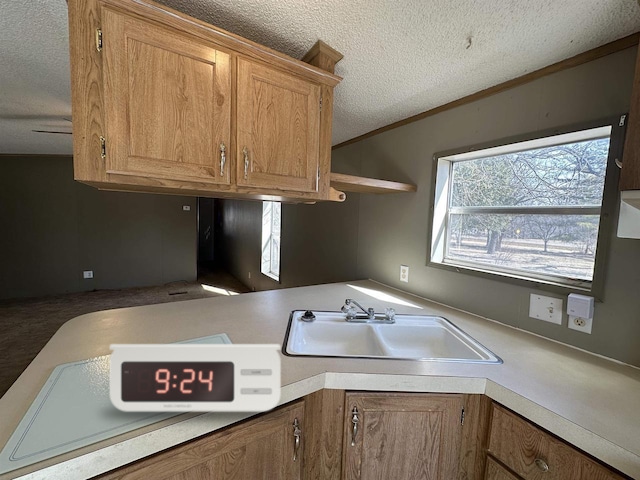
{"hour": 9, "minute": 24}
